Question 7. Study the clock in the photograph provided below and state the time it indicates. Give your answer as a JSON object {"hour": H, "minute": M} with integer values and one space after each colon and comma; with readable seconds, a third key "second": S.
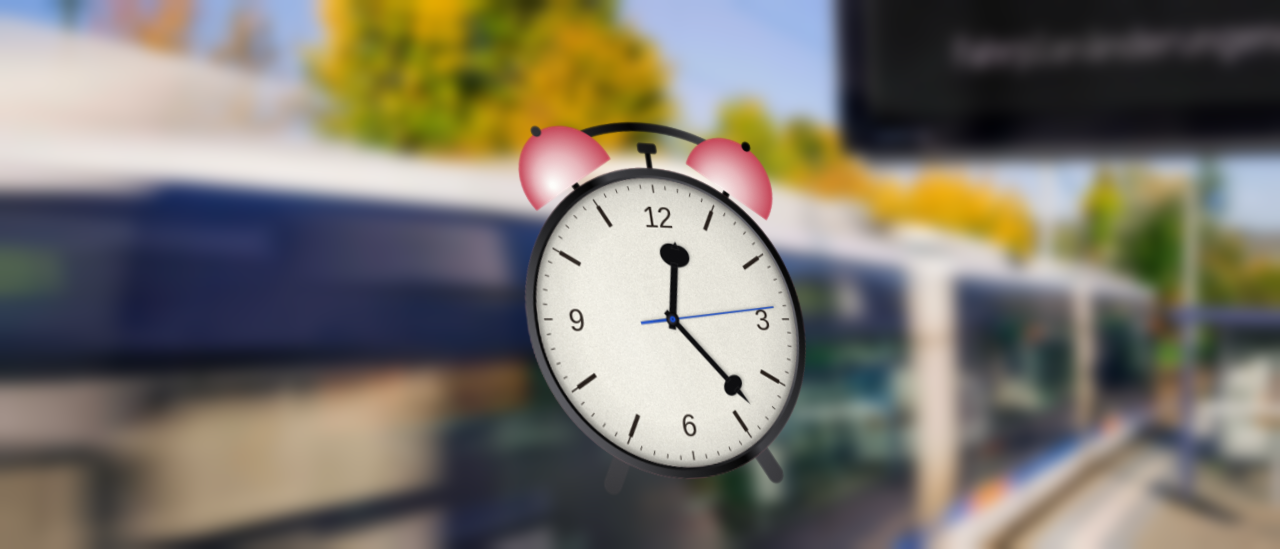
{"hour": 12, "minute": 23, "second": 14}
